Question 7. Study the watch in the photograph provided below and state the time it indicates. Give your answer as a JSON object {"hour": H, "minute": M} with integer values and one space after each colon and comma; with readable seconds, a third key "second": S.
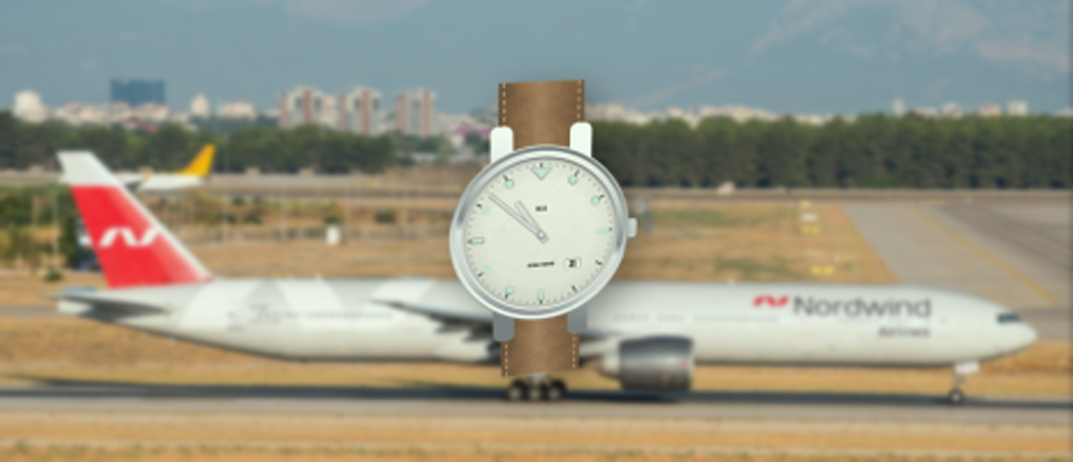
{"hour": 10, "minute": 52}
